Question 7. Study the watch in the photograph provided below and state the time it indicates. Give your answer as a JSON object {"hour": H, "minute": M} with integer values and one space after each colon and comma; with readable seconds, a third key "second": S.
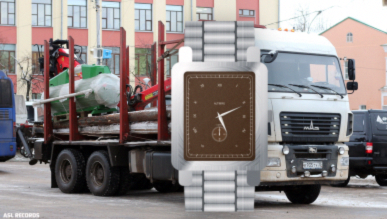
{"hour": 5, "minute": 11}
